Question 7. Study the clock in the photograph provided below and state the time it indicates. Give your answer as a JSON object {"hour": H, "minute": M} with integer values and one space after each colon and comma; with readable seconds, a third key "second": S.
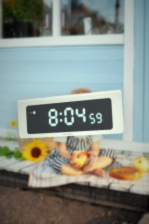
{"hour": 8, "minute": 4, "second": 59}
